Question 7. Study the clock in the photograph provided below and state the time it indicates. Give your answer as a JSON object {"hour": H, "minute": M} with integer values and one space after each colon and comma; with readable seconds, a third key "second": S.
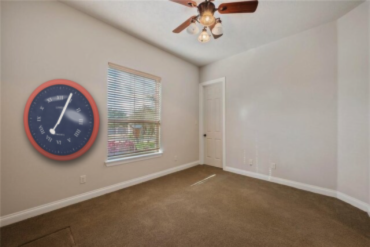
{"hour": 7, "minute": 4}
